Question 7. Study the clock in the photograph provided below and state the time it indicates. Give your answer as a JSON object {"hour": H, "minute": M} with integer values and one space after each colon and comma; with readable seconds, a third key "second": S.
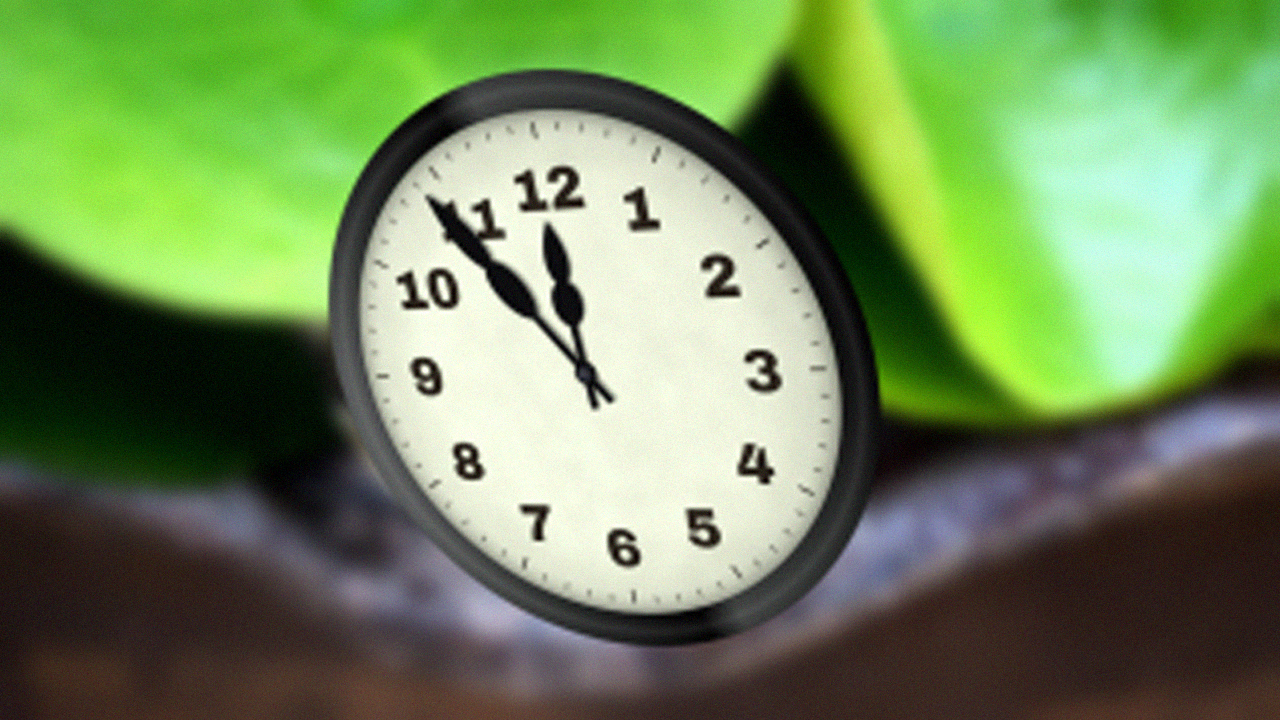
{"hour": 11, "minute": 54}
